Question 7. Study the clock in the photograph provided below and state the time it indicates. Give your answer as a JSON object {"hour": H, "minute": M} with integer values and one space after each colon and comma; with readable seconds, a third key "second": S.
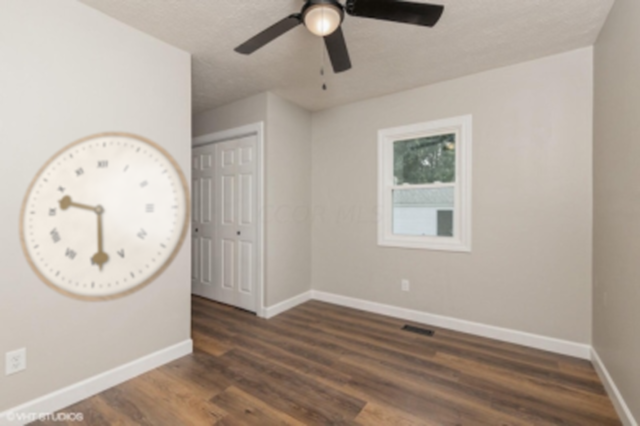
{"hour": 9, "minute": 29}
